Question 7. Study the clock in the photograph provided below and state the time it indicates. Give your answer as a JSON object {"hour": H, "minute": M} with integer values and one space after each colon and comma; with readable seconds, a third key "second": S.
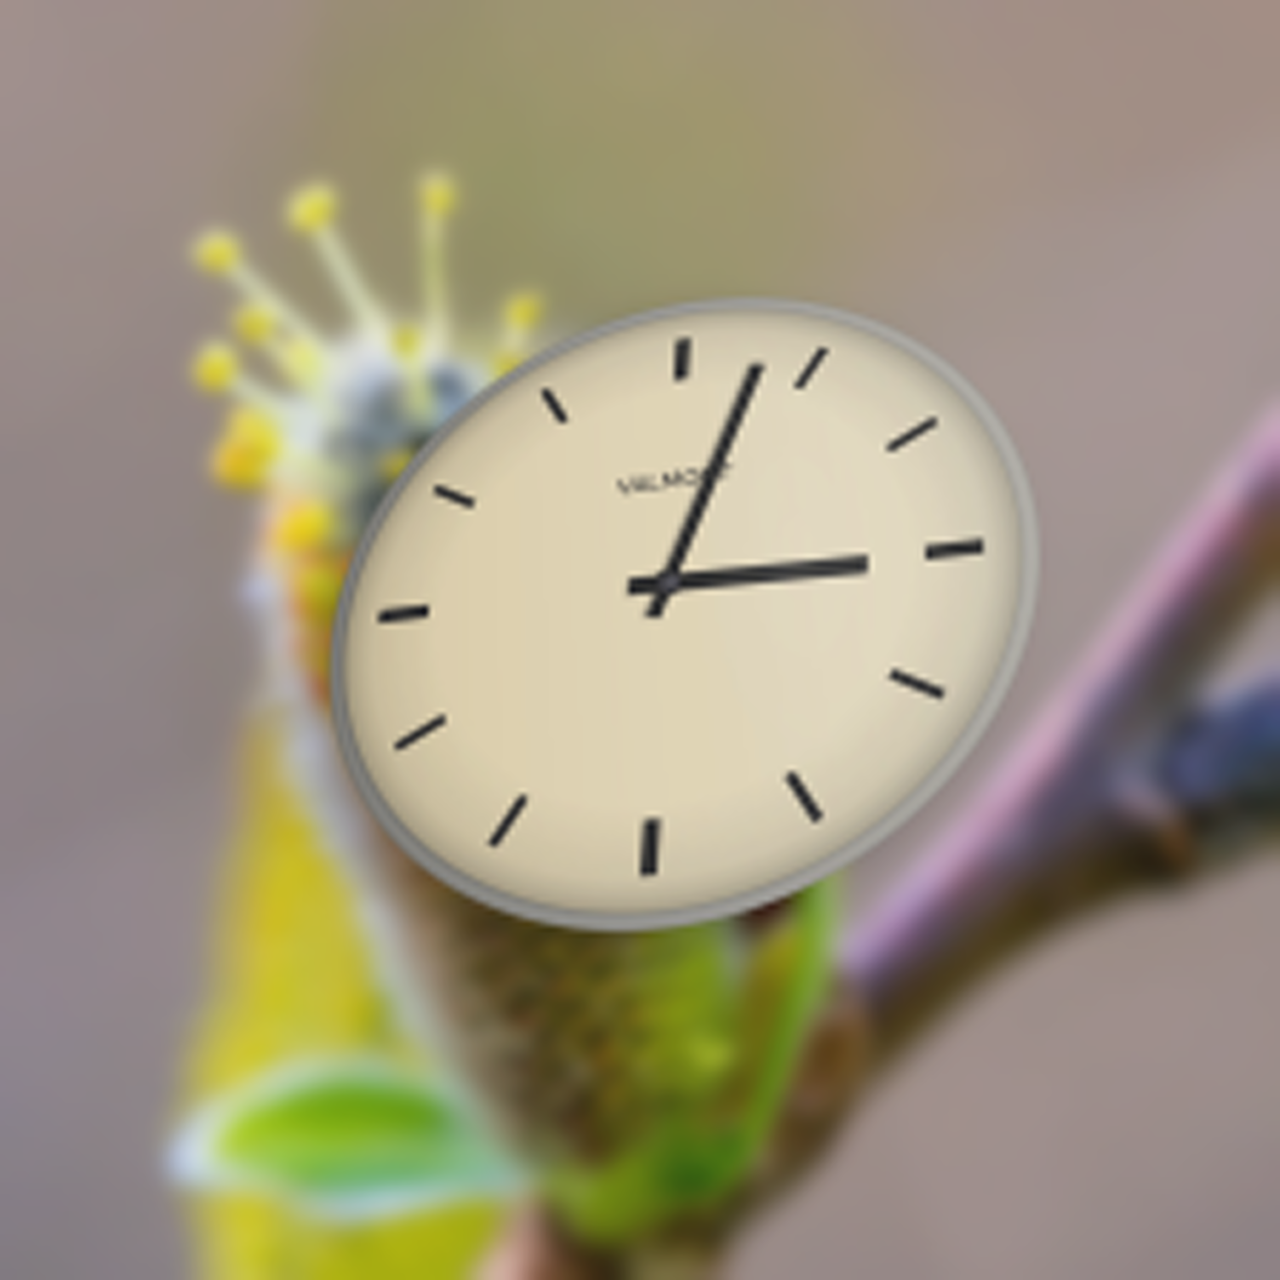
{"hour": 3, "minute": 3}
